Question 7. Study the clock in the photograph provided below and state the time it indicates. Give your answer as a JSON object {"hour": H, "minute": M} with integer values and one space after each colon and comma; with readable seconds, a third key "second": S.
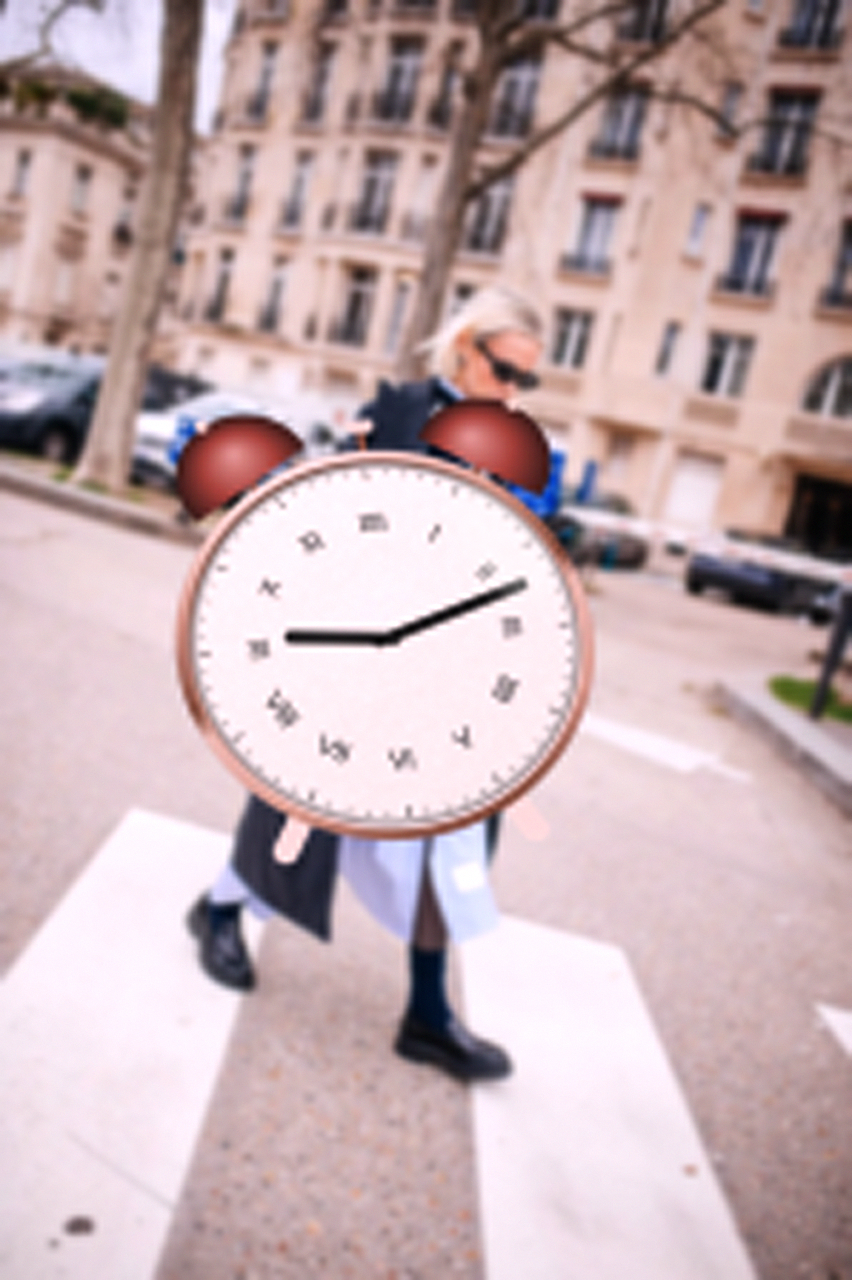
{"hour": 9, "minute": 12}
